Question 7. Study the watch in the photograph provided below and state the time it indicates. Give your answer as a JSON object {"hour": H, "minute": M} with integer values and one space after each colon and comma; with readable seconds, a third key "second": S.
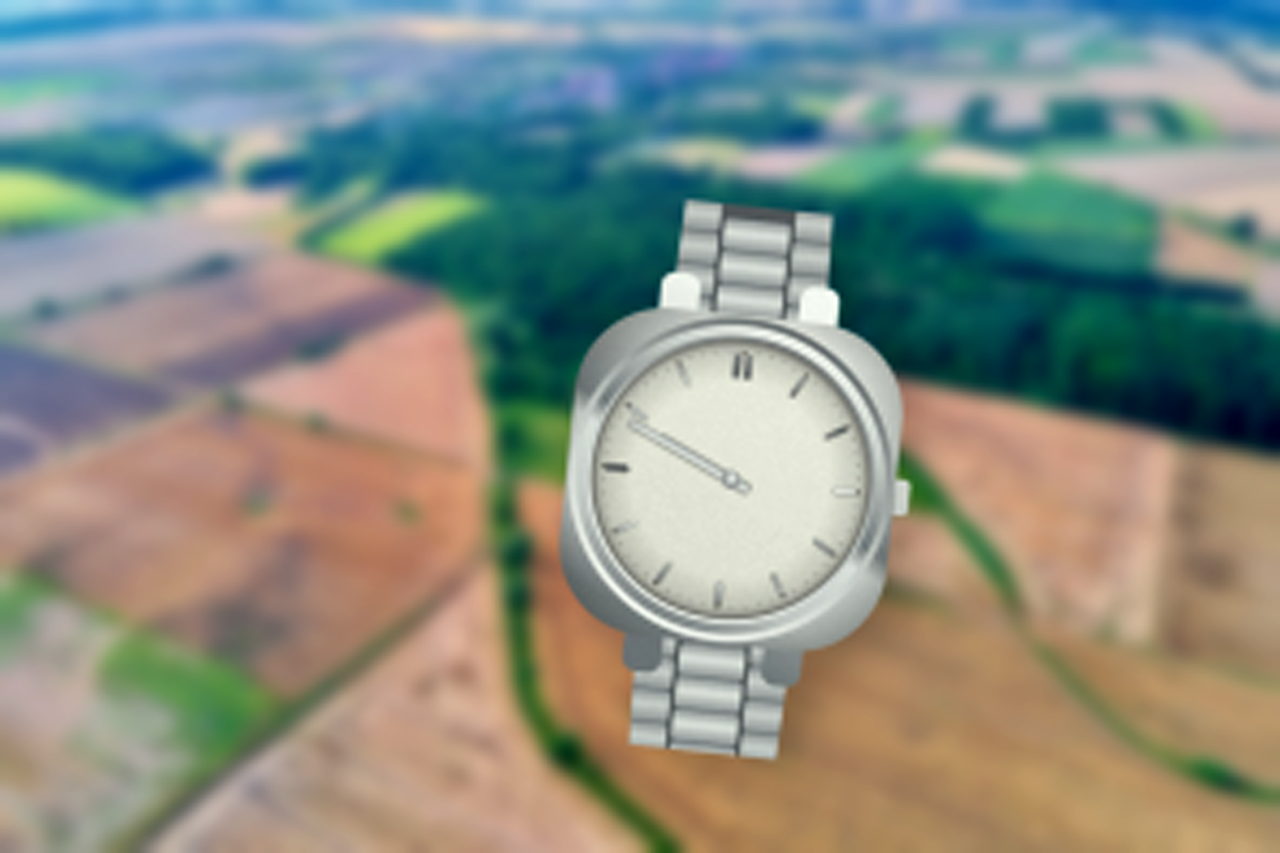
{"hour": 9, "minute": 49}
